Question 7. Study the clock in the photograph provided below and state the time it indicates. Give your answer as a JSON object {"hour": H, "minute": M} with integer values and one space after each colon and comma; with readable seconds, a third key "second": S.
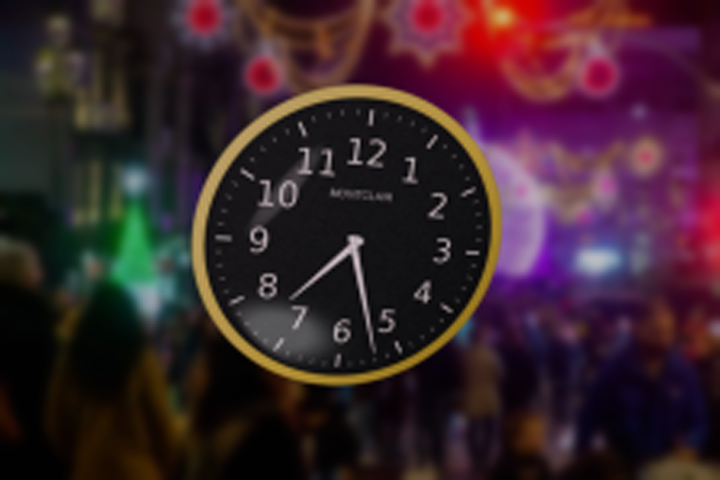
{"hour": 7, "minute": 27}
